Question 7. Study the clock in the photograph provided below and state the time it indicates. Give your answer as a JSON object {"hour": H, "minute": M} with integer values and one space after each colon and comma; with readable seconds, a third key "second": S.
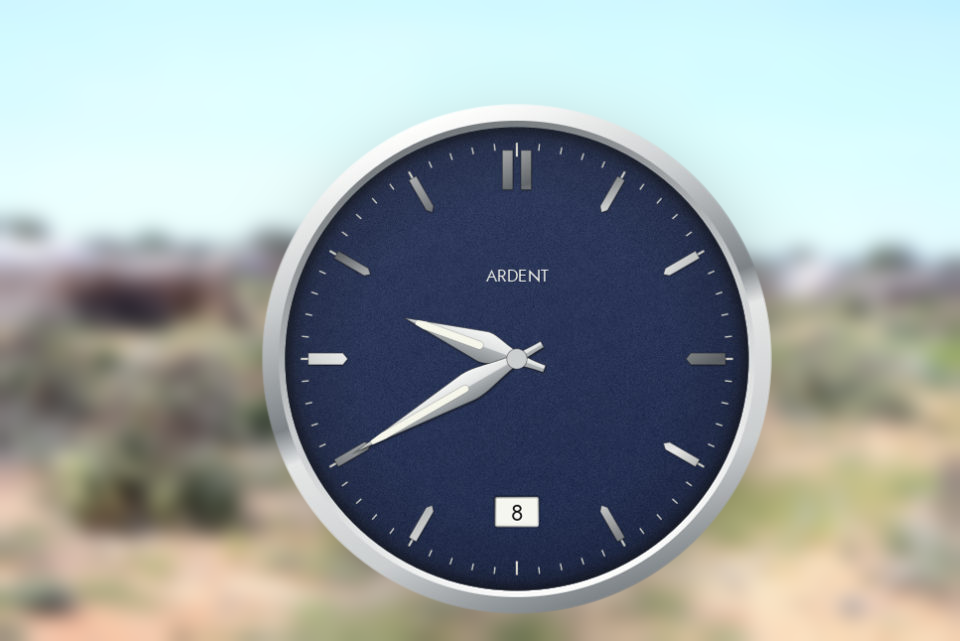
{"hour": 9, "minute": 40}
